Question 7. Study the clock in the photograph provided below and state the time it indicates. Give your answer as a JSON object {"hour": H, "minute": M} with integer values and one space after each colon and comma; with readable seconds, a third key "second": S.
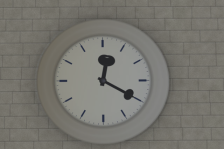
{"hour": 12, "minute": 20}
